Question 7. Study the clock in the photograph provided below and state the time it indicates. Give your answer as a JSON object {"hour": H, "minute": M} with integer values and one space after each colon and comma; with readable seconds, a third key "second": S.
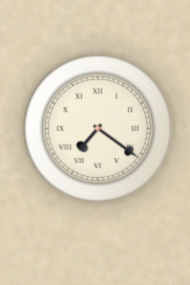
{"hour": 7, "minute": 21}
